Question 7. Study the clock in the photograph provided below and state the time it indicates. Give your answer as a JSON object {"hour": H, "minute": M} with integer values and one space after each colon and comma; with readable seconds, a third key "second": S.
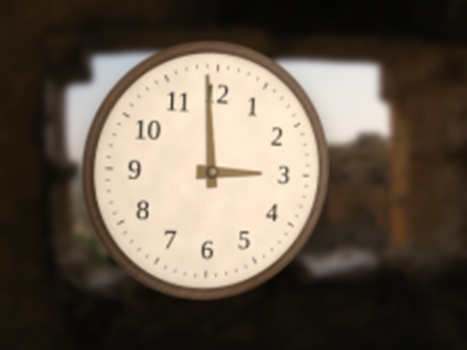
{"hour": 2, "minute": 59}
